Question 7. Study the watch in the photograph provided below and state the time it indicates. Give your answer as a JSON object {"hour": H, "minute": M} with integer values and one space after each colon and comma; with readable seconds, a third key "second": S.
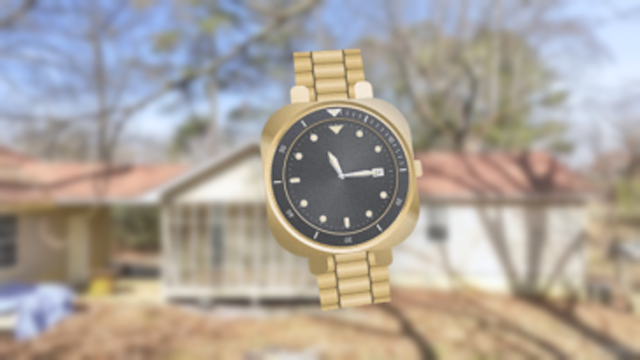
{"hour": 11, "minute": 15}
